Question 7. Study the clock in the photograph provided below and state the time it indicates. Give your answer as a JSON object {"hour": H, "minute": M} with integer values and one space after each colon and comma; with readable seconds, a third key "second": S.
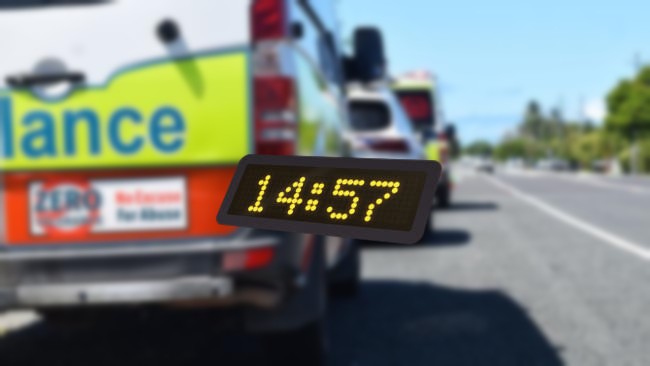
{"hour": 14, "minute": 57}
